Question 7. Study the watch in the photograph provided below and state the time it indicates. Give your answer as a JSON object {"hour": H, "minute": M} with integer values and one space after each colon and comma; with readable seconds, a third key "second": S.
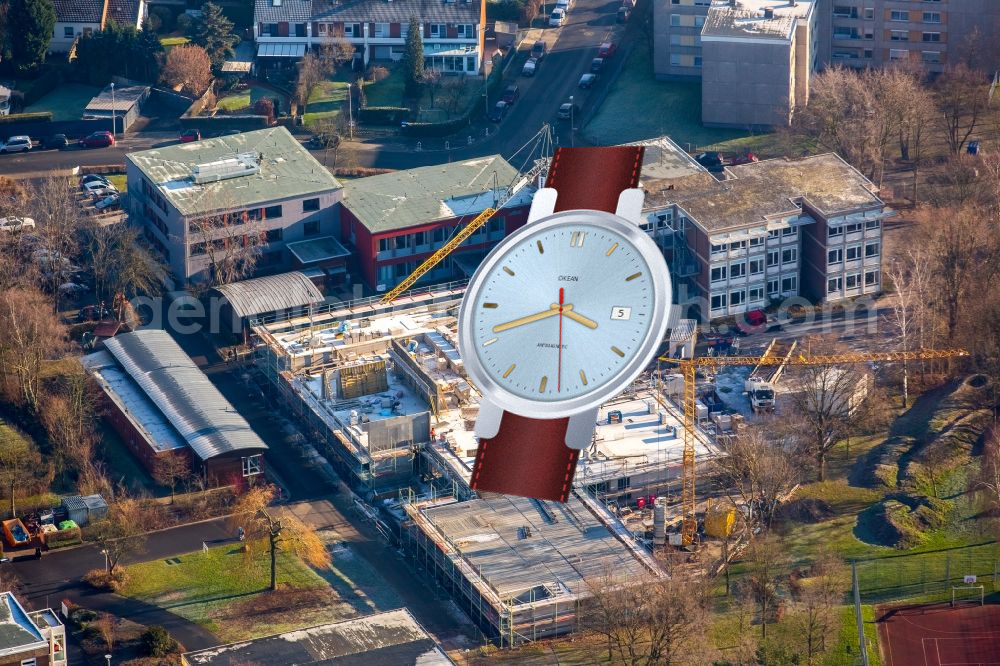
{"hour": 3, "minute": 41, "second": 28}
